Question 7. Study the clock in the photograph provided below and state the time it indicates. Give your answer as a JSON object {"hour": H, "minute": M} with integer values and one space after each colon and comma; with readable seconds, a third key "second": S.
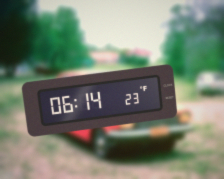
{"hour": 6, "minute": 14}
